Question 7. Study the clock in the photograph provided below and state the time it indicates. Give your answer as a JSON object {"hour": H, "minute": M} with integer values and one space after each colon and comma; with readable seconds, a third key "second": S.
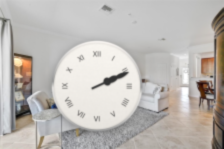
{"hour": 2, "minute": 11}
